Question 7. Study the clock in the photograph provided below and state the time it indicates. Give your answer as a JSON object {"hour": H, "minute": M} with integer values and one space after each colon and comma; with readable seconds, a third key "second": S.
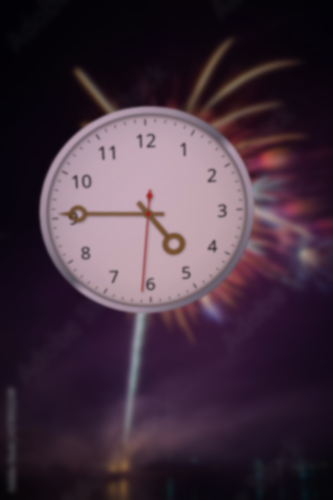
{"hour": 4, "minute": 45, "second": 31}
